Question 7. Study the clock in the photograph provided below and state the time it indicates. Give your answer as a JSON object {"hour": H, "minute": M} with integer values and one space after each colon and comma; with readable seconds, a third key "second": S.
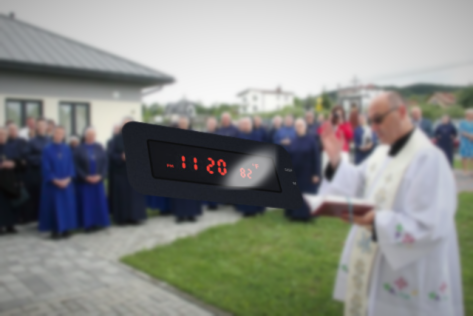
{"hour": 11, "minute": 20}
